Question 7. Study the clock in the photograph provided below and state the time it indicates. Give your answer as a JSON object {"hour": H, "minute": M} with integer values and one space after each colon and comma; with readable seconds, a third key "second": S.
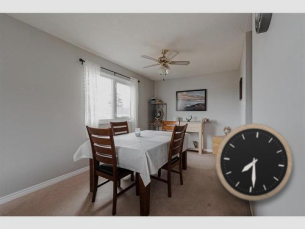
{"hour": 7, "minute": 29}
